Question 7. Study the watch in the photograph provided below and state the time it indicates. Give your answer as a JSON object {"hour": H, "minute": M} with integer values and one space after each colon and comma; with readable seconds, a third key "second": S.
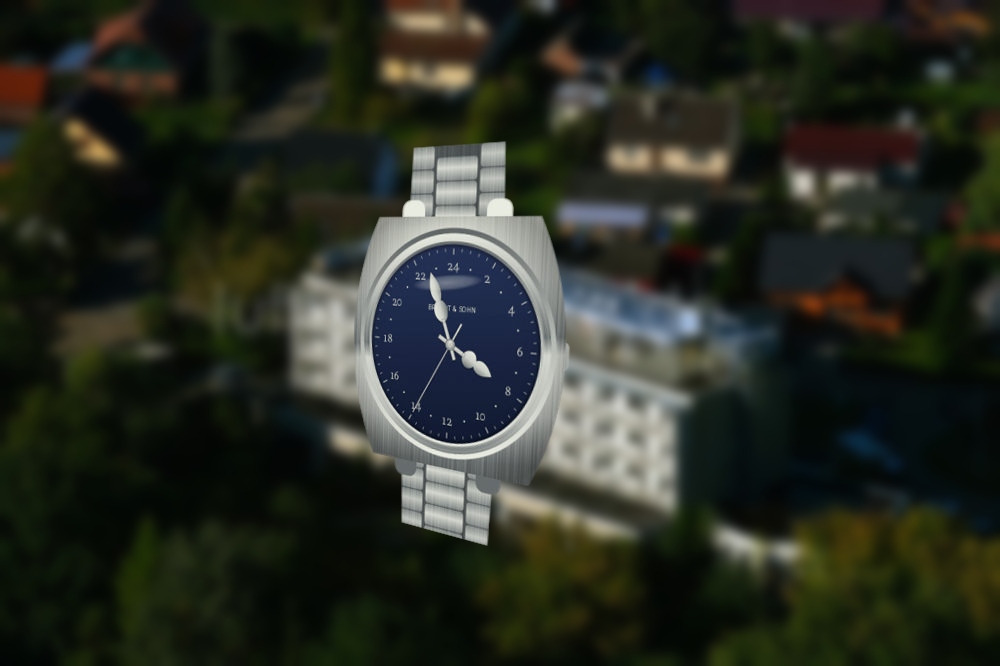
{"hour": 7, "minute": 56, "second": 35}
